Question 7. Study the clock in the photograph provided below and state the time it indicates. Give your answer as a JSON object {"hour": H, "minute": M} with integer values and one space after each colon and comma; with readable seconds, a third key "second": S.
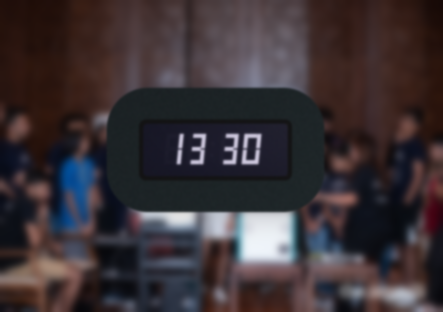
{"hour": 13, "minute": 30}
